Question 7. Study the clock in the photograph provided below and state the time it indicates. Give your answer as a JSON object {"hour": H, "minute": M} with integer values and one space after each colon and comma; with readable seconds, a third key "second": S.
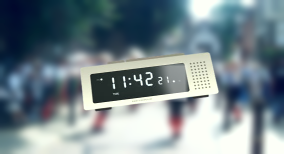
{"hour": 11, "minute": 42, "second": 21}
